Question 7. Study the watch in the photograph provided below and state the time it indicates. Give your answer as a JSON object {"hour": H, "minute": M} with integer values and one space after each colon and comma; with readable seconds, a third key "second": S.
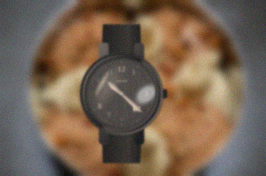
{"hour": 10, "minute": 22}
